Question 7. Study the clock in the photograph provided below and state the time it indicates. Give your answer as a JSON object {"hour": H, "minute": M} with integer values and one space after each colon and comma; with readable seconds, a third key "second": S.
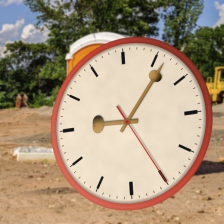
{"hour": 9, "minute": 6, "second": 25}
